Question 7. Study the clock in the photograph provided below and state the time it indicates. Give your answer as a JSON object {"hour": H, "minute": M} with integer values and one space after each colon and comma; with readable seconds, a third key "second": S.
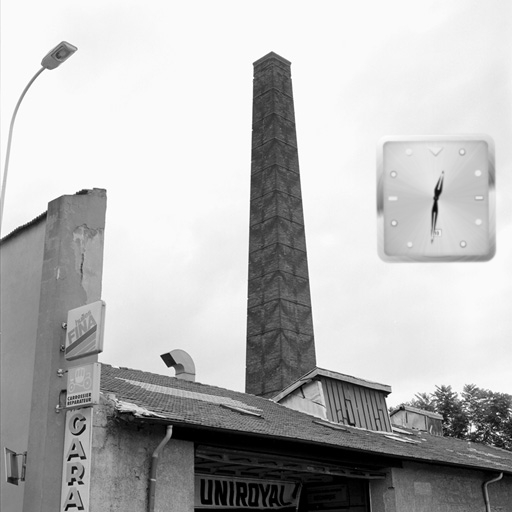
{"hour": 12, "minute": 31}
